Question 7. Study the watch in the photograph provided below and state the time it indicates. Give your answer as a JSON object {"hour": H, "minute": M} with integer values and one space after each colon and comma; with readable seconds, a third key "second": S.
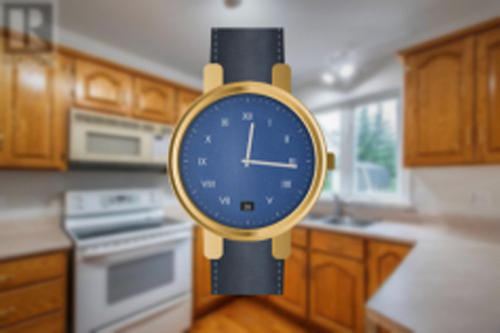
{"hour": 12, "minute": 16}
